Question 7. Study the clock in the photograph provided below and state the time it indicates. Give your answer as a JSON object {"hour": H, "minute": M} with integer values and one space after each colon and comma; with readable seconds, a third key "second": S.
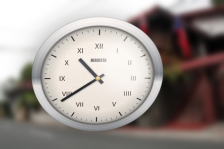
{"hour": 10, "minute": 39}
